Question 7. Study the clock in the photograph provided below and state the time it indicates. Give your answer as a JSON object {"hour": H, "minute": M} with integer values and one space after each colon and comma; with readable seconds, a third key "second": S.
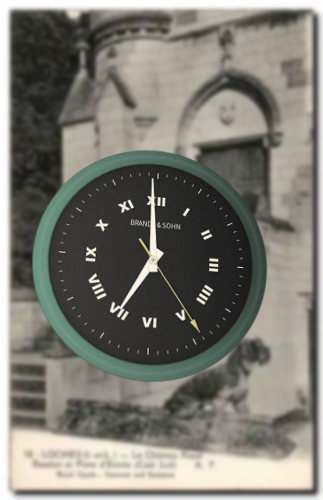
{"hour": 6, "minute": 59, "second": 24}
